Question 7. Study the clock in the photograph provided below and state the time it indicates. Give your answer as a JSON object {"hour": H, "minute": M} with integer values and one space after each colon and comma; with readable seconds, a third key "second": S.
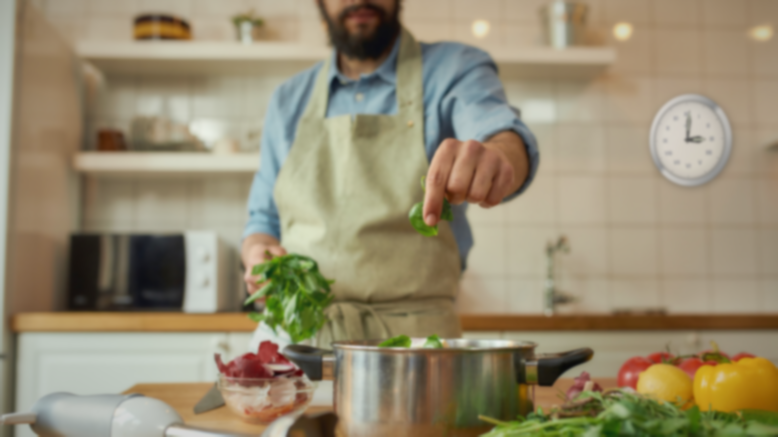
{"hour": 3, "minute": 1}
